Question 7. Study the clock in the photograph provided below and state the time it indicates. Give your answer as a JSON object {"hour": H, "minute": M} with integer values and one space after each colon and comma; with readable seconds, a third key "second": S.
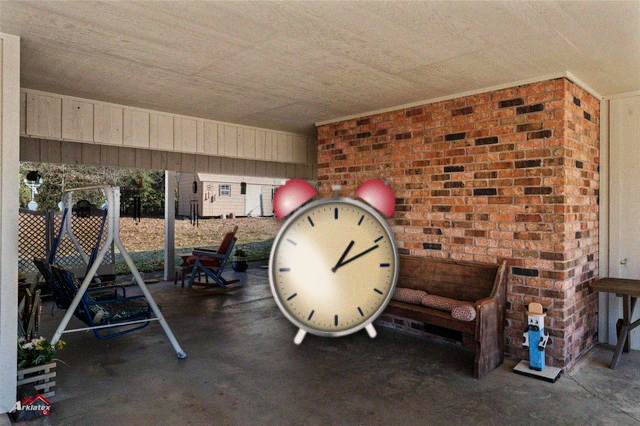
{"hour": 1, "minute": 11}
